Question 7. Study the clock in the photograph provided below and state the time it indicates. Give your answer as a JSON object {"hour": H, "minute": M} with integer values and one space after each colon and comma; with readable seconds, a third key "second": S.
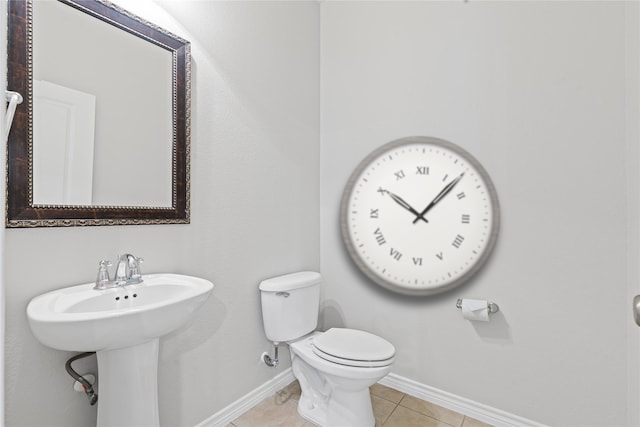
{"hour": 10, "minute": 7}
